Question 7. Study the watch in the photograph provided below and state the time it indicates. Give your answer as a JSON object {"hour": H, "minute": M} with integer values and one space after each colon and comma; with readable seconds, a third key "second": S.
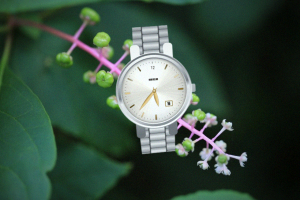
{"hour": 5, "minute": 37}
